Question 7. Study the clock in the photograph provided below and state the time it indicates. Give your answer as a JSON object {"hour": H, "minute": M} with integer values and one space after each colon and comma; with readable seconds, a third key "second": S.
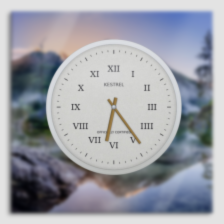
{"hour": 6, "minute": 24}
